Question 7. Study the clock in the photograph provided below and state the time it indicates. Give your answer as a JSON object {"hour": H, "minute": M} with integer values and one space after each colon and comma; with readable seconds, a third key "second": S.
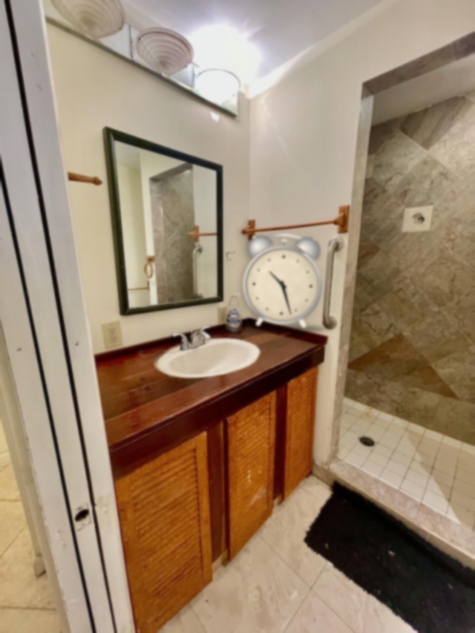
{"hour": 10, "minute": 27}
